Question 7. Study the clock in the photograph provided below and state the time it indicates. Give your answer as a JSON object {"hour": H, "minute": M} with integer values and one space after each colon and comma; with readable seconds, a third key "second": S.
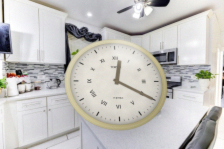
{"hour": 12, "minute": 20}
